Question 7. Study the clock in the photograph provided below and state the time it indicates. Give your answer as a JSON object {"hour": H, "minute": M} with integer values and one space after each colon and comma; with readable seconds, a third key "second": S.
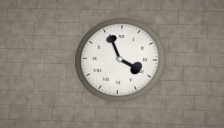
{"hour": 3, "minute": 56}
